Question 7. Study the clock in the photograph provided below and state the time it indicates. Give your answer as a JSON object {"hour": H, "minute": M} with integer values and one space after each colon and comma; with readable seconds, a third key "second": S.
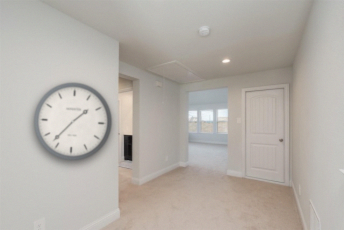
{"hour": 1, "minute": 37}
